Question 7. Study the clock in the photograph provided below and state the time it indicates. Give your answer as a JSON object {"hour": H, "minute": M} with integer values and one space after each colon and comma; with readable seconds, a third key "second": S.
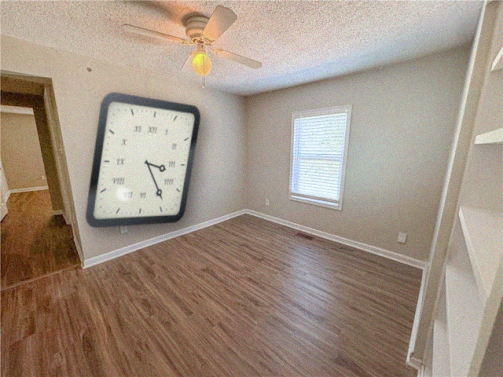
{"hour": 3, "minute": 24}
